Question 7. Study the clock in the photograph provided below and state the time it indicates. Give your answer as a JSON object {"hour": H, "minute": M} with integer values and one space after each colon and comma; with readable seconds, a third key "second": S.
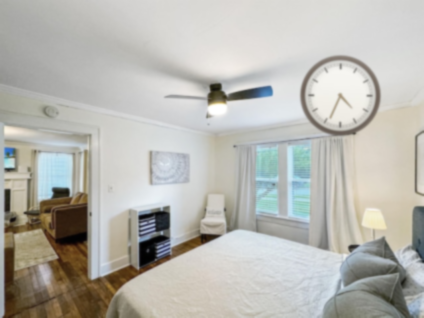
{"hour": 4, "minute": 34}
